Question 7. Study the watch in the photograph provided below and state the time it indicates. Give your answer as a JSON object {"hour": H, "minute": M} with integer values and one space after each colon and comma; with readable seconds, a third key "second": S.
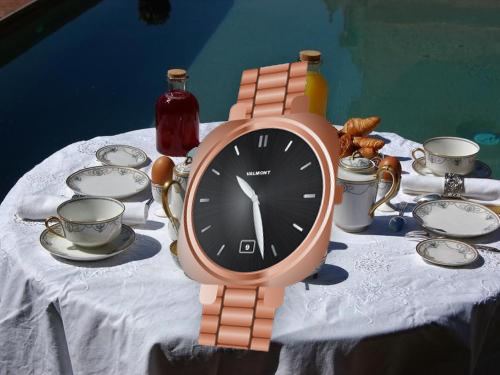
{"hour": 10, "minute": 27}
